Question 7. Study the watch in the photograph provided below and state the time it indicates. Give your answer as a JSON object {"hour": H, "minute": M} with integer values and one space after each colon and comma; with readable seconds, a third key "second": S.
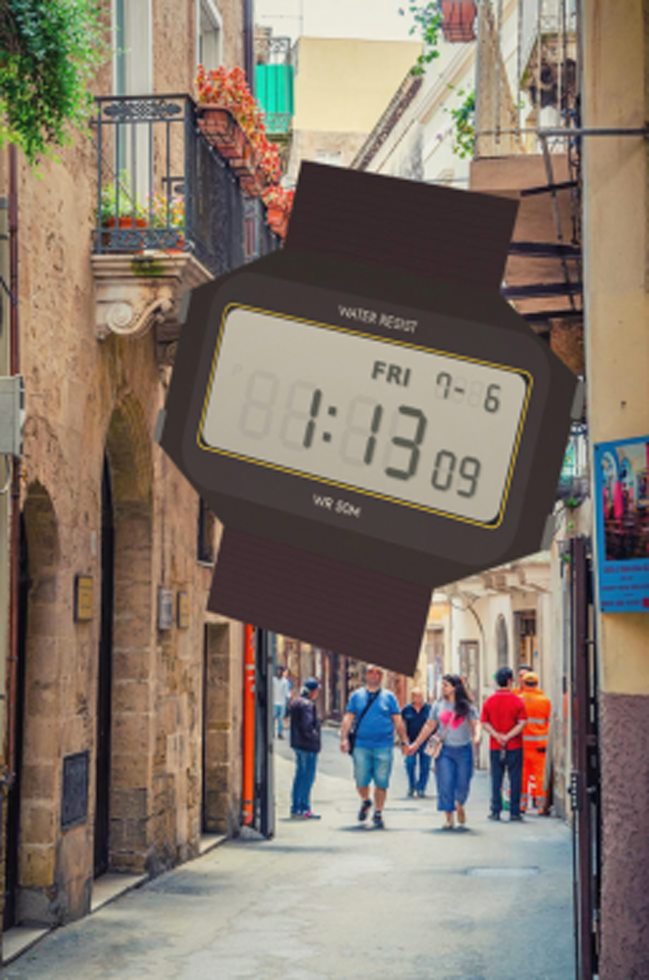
{"hour": 1, "minute": 13, "second": 9}
